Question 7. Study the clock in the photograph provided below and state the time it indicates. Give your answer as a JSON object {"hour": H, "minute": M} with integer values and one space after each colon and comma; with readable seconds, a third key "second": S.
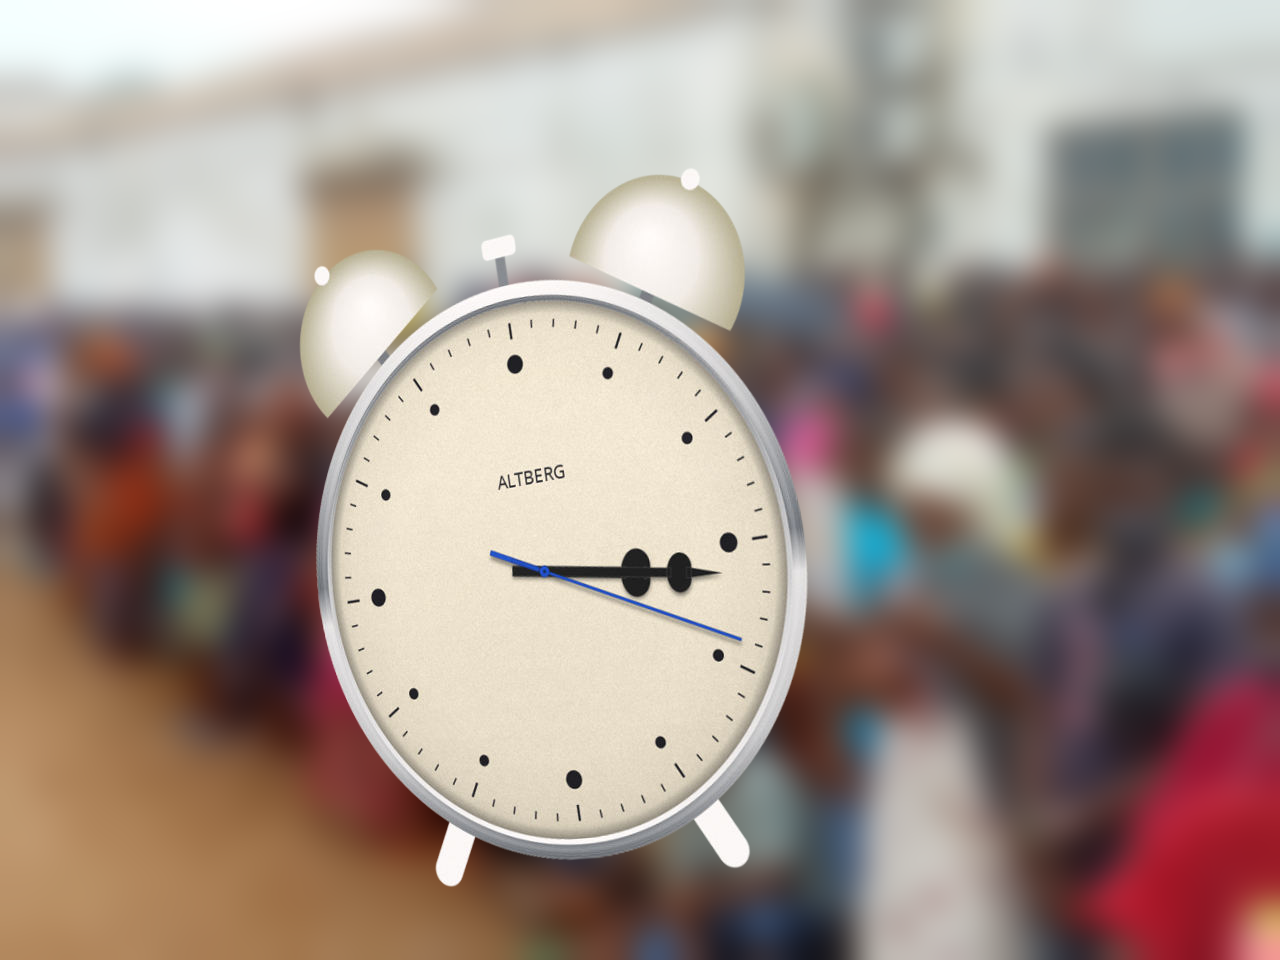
{"hour": 3, "minute": 16, "second": 19}
